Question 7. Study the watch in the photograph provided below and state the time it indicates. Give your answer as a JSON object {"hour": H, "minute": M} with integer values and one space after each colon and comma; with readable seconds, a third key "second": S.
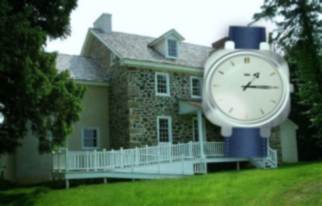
{"hour": 1, "minute": 15}
